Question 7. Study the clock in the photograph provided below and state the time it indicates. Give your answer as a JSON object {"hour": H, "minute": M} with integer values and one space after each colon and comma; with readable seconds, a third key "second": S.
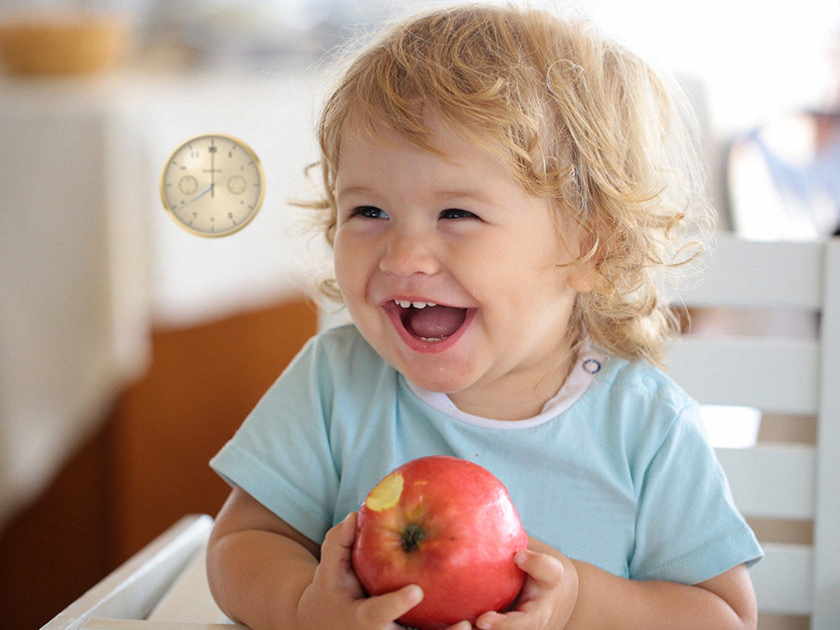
{"hour": 7, "minute": 39}
